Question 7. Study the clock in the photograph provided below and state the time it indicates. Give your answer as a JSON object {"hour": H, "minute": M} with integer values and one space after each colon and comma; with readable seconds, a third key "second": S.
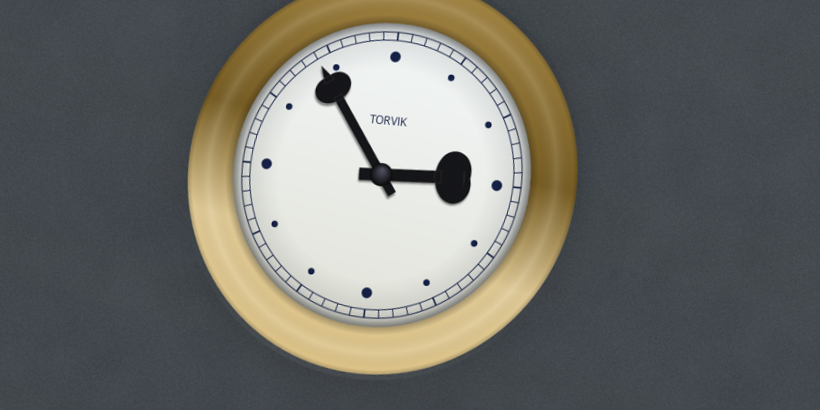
{"hour": 2, "minute": 54}
